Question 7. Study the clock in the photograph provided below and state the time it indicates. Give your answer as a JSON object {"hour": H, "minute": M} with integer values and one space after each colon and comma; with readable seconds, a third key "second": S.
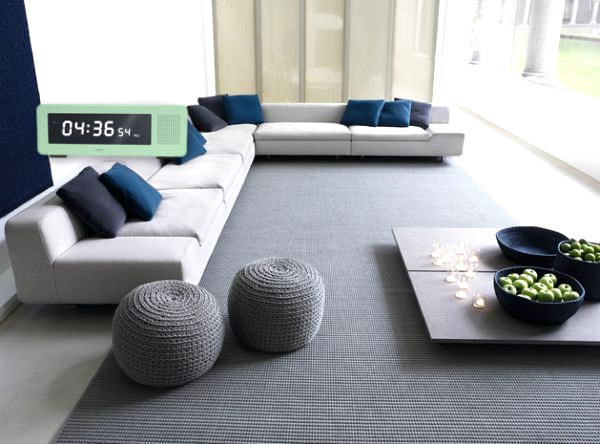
{"hour": 4, "minute": 36}
